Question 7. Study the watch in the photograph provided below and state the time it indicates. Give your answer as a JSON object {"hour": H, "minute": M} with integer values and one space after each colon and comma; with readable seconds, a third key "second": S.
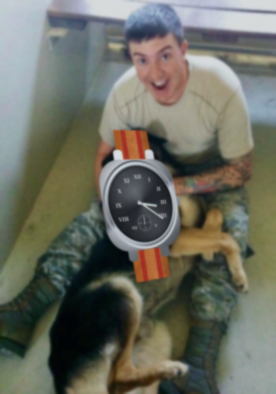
{"hour": 3, "minute": 21}
